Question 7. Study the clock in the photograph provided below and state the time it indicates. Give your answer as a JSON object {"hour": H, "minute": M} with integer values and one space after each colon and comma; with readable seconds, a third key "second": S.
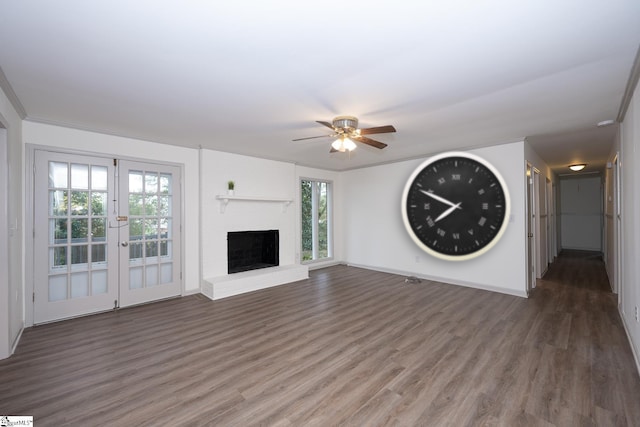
{"hour": 7, "minute": 49}
